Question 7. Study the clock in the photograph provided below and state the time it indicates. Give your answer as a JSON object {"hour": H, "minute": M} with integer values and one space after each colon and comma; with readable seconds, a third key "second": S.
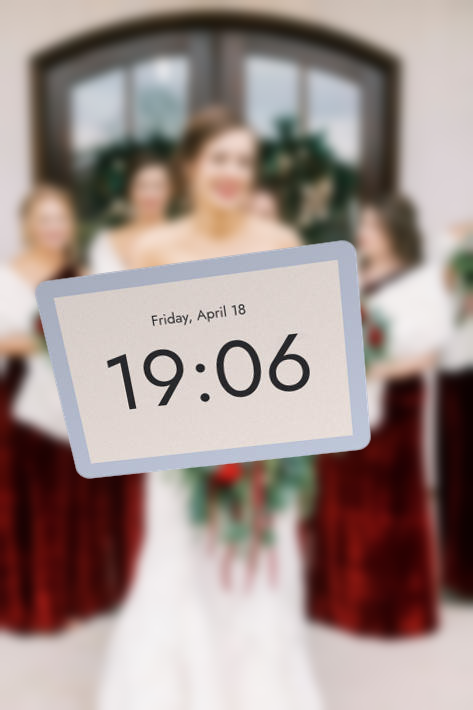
{"hour": 19, "minute": 6}
